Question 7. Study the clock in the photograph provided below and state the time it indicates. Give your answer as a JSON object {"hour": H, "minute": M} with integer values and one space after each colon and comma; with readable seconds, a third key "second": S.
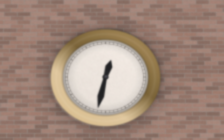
{"hour": 12, "minute": 32}
